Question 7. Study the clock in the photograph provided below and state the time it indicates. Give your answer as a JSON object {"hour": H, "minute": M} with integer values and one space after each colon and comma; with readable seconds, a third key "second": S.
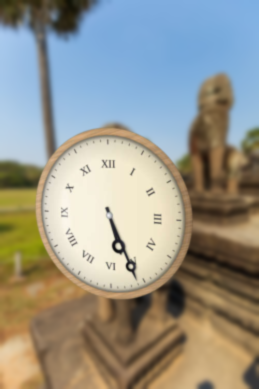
{"hour": 5, "minute": 26}
